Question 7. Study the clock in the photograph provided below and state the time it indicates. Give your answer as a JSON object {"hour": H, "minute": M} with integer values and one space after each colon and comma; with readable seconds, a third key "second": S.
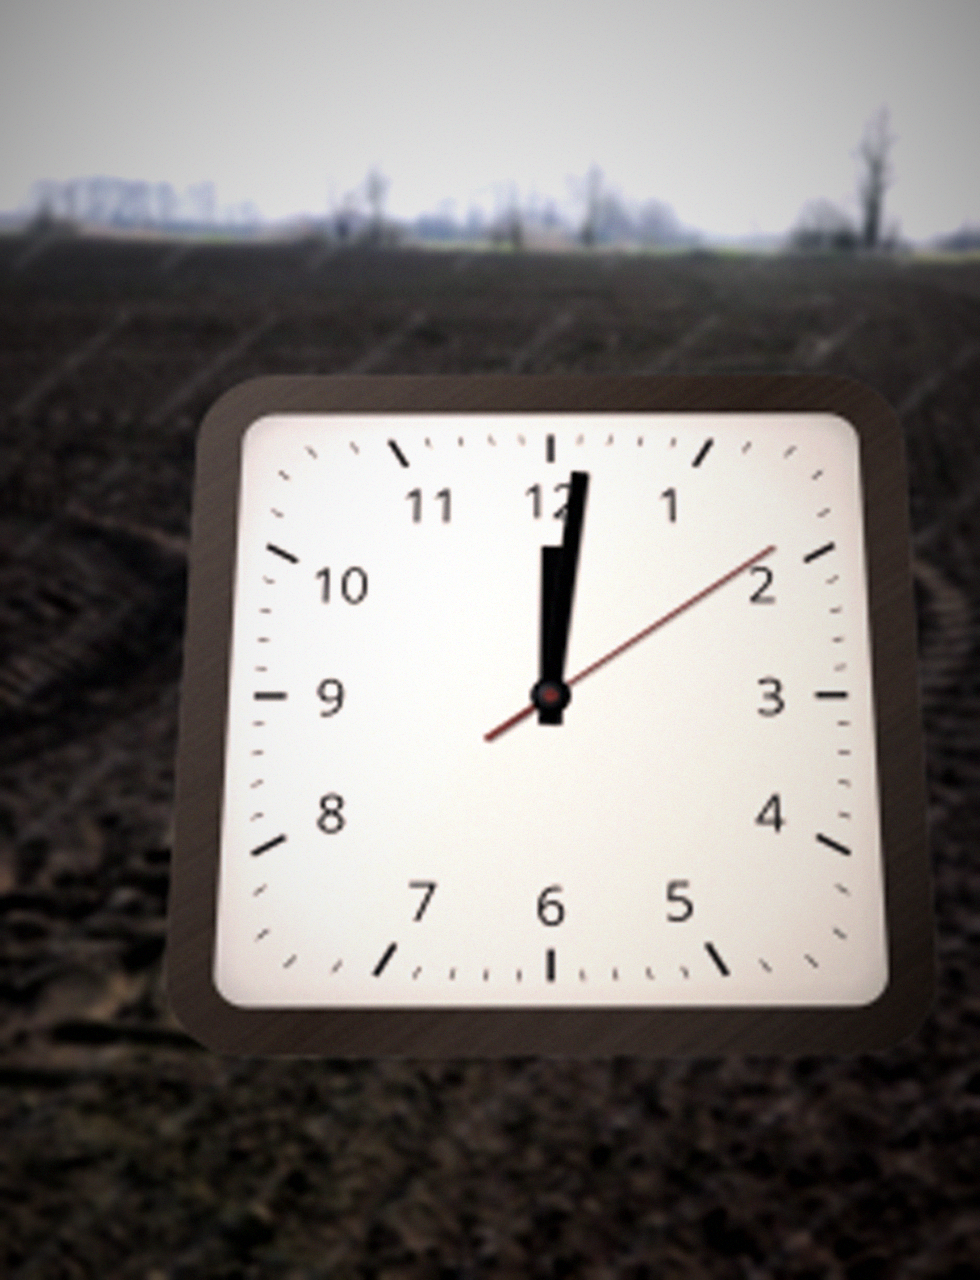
{"hour": 12, "minute": 1, "second": 9}
